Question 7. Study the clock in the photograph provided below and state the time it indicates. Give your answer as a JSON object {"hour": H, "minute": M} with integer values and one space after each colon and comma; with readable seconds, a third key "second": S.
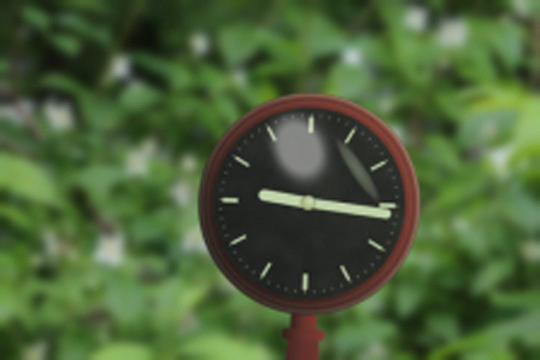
{"hour": 9, "minute": 16}
